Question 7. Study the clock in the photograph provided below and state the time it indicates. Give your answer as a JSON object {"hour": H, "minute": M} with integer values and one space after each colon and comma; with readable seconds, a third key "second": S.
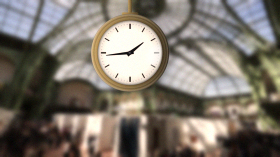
{"hour": 1, "minute": 44}
